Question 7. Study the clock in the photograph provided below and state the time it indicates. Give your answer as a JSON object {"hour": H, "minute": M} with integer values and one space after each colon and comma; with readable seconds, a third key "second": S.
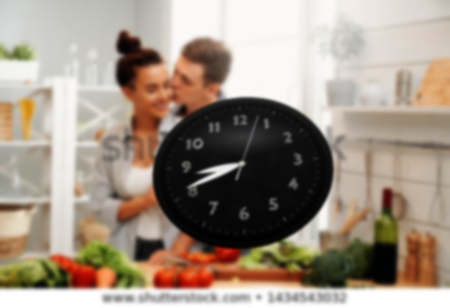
{"hour": 8, "minute": 41, "second": 3}
